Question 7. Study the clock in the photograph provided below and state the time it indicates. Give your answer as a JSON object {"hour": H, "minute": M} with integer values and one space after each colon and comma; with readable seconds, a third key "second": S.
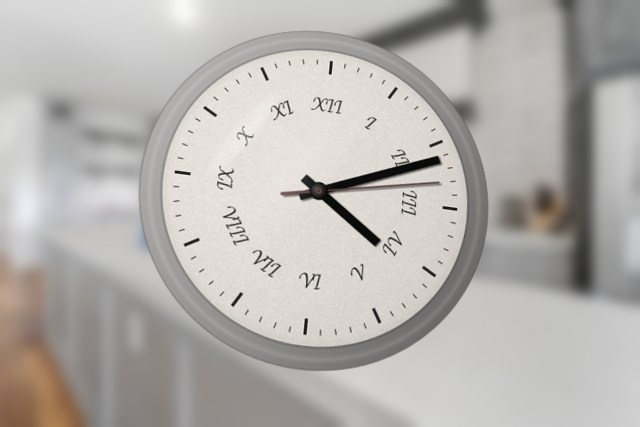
{"hour": 4, "minute": 11, "second": 13}
